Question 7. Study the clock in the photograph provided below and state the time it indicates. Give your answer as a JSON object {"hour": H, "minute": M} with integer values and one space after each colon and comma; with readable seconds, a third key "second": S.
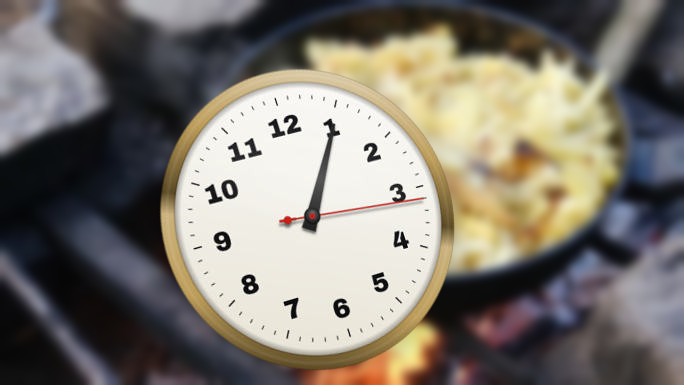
{"hour": 1, "minute": 5, "second": 16}
